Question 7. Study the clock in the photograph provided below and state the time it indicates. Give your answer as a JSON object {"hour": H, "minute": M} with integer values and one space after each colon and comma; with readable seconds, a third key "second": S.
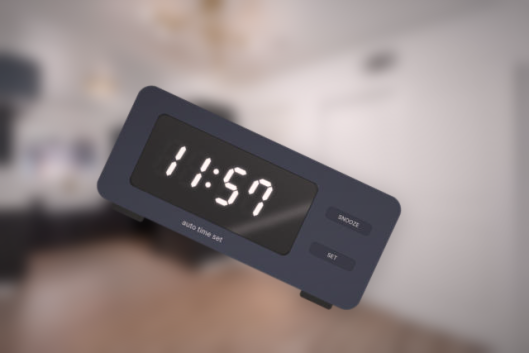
{"hour": 11, "minute": 57}
